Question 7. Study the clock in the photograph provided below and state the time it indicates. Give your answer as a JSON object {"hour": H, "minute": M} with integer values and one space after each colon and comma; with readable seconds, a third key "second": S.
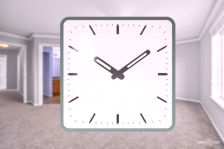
{"hour": 10, "minute": 9}
